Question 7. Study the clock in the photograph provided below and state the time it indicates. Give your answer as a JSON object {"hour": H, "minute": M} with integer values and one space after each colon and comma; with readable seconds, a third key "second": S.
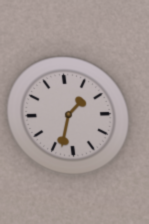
{"hour": 1, "minute": 33}
